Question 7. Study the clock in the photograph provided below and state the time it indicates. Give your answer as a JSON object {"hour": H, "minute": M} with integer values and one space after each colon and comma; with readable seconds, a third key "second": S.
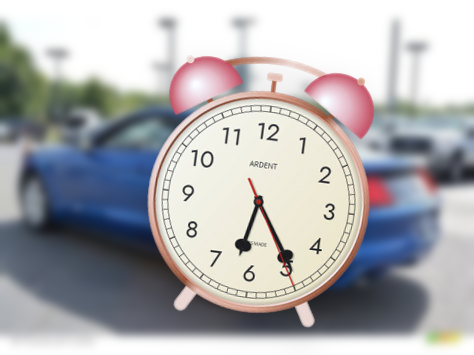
{"hour": 6, "minute": 24, "second": 25}
